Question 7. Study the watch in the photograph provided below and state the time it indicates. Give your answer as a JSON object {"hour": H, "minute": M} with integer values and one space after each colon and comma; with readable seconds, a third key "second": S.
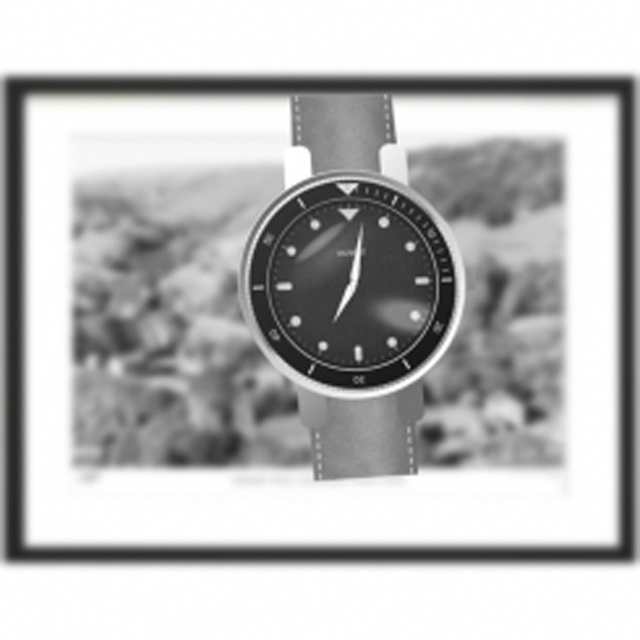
{"hour": 7, "minute": 2}
